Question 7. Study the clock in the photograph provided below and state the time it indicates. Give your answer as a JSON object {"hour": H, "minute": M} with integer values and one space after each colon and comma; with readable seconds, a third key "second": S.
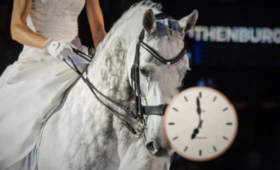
{"hour": 6, "minute": 59}
